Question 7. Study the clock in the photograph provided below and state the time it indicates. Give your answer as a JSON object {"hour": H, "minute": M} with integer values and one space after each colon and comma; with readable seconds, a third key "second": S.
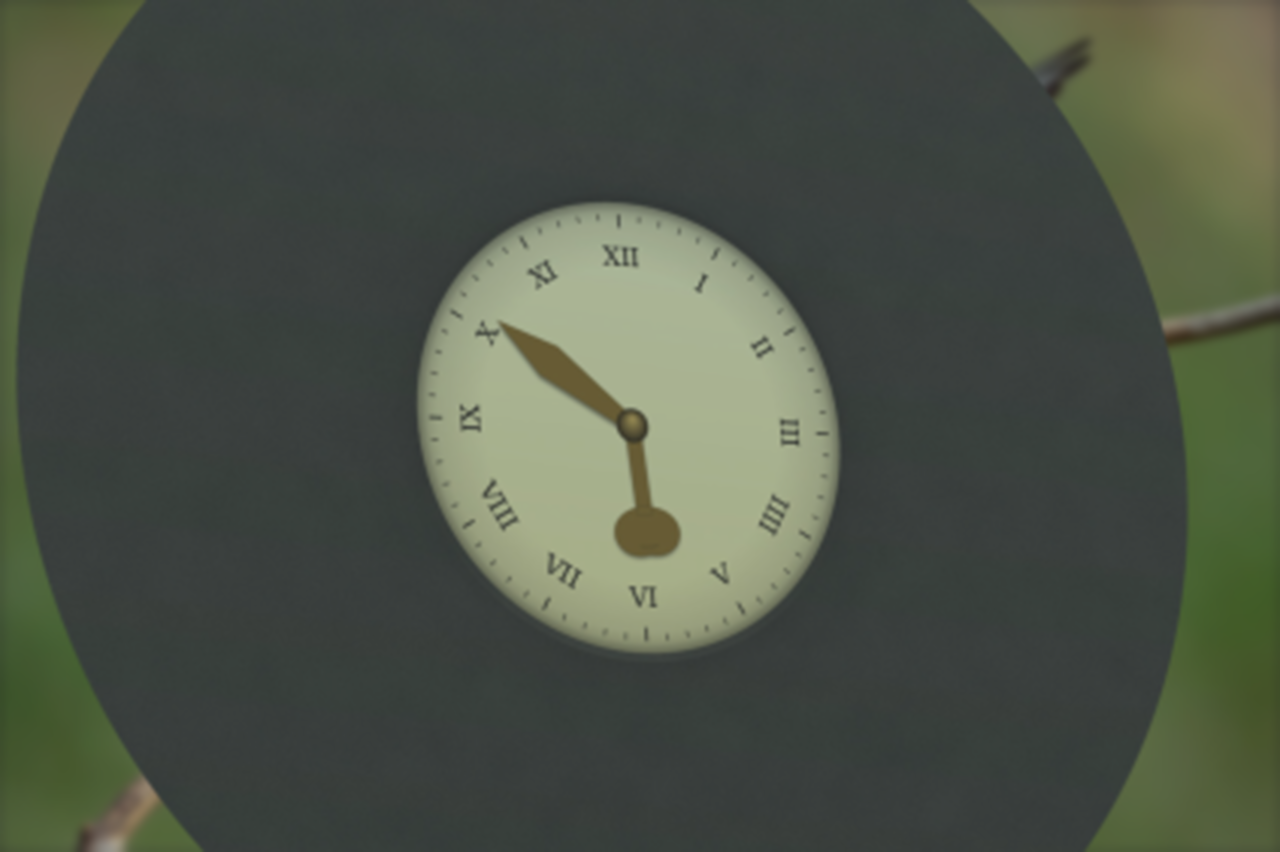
{"hour": 5, "minute": 51}
